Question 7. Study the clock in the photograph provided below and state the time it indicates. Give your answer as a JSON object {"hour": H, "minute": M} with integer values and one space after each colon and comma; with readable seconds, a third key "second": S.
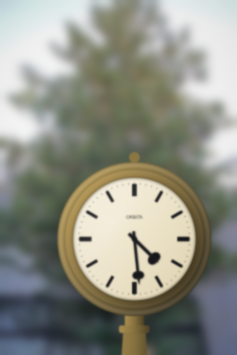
{"hour": 4, "minute": 29}
